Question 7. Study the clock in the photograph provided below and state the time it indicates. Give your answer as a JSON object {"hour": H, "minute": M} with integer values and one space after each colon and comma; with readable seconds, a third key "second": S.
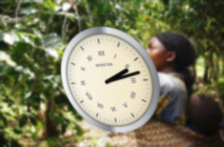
{"hour": 2, "minute": 13}
